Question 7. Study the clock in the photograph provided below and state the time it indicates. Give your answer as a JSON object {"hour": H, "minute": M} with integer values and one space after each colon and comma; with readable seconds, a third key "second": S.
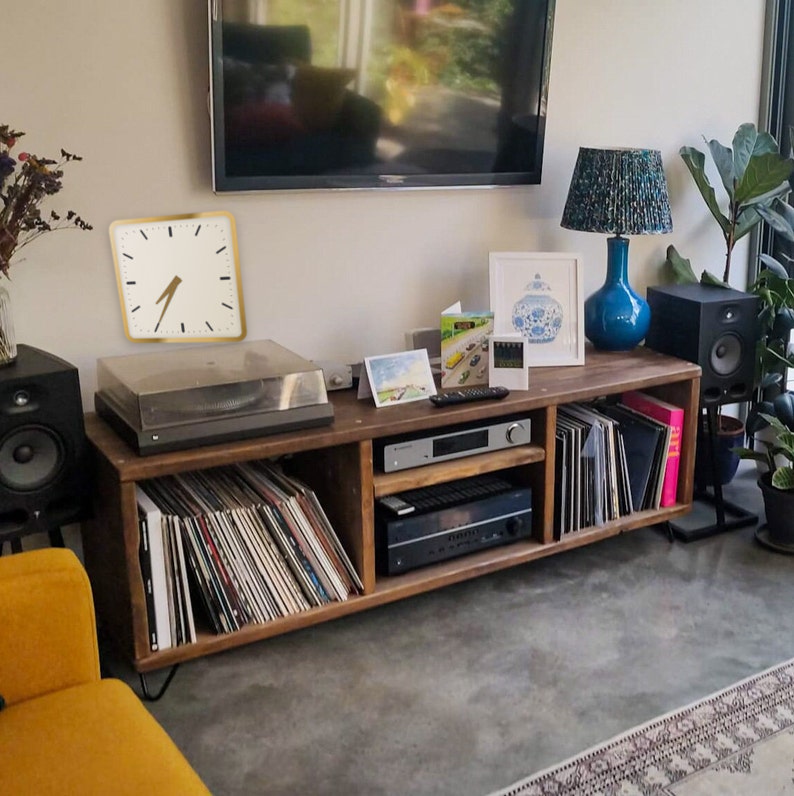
{"hour": 7, "minute": 35}
